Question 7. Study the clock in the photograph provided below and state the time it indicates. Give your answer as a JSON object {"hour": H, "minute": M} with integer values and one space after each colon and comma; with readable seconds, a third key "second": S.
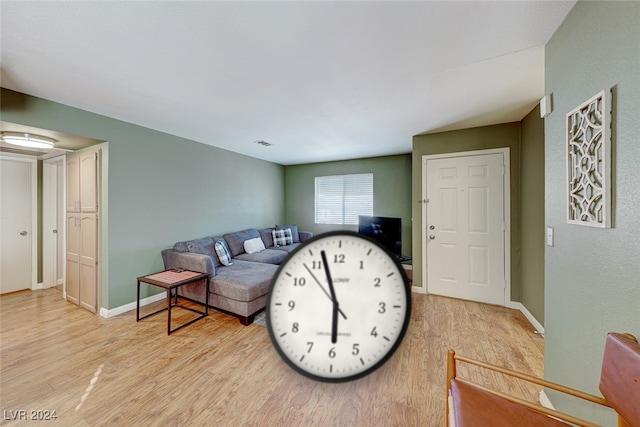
{"hour": 5, "minute": 56, "second": 53}
